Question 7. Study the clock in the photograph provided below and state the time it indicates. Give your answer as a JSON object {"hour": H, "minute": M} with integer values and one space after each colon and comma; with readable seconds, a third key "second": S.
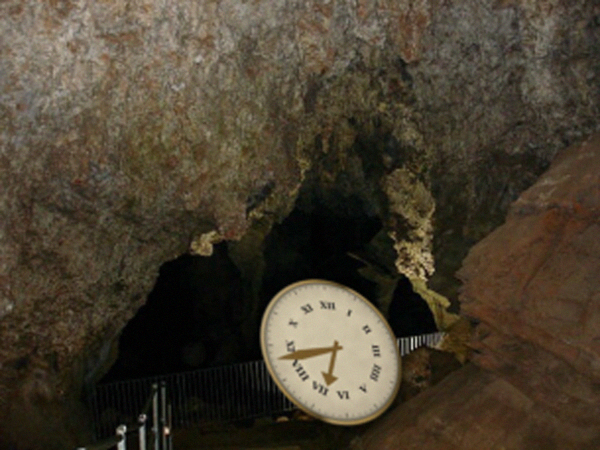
{"hour": 6, "minute": 43}
